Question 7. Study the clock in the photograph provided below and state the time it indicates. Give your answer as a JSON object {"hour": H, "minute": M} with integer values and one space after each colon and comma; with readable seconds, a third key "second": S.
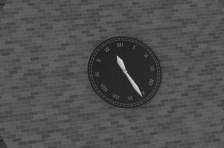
{"hour": 11, "minute": 26}
